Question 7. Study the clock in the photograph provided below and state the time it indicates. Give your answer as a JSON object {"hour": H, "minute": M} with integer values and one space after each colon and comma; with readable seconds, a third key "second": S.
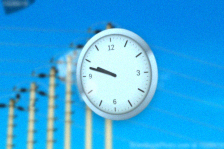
{"hour": 9, "minute": 48}
